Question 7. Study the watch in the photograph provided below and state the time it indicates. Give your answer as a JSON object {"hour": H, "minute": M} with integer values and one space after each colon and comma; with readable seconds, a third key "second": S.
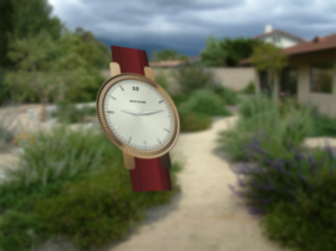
{"hour": 9, "minute": 13}
